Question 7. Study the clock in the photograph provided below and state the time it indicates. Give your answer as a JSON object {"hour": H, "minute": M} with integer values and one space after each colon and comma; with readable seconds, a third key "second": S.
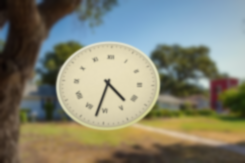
{"hour": 4, "minute": 32}
